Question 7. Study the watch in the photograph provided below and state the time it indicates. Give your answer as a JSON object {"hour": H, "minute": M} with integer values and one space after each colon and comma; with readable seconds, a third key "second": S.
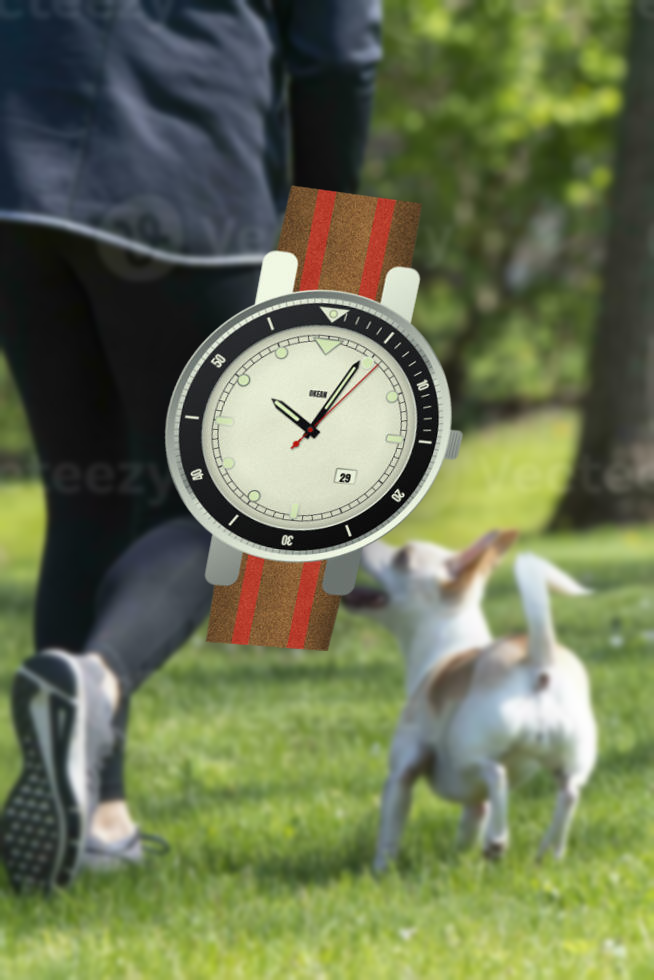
{"hour": 10, "minute": 4, "second": 6}
